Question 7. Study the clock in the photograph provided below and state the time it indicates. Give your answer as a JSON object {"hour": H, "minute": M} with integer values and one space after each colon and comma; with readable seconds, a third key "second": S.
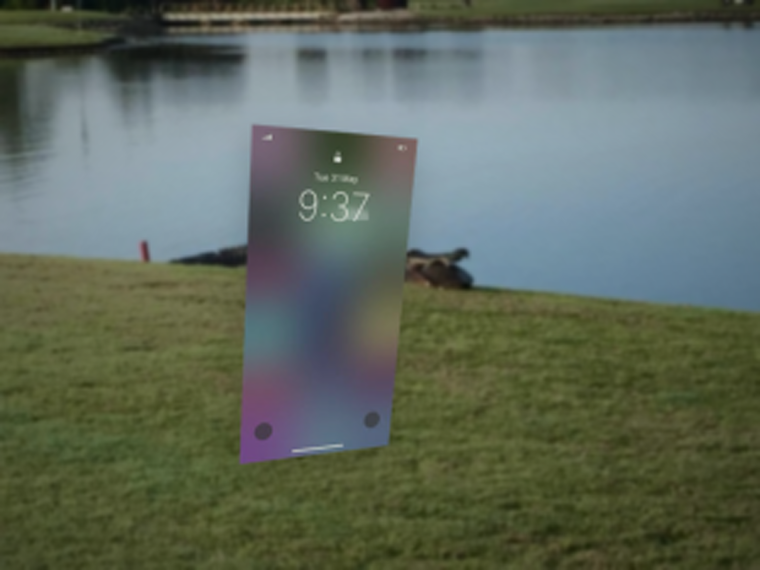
{"hour": 9, "minute": 37}
